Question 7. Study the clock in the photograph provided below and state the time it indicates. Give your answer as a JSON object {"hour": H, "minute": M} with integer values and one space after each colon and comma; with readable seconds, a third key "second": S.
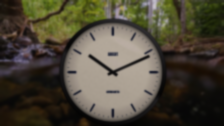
{"hour": 10, "minute": 11}
